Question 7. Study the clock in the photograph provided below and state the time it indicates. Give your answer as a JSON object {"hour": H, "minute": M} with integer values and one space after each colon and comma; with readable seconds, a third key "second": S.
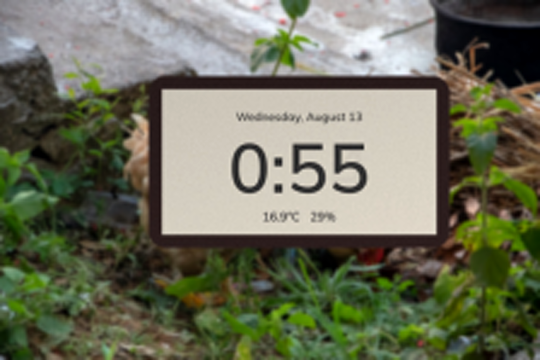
{"hour": 0, "minute": 55}
